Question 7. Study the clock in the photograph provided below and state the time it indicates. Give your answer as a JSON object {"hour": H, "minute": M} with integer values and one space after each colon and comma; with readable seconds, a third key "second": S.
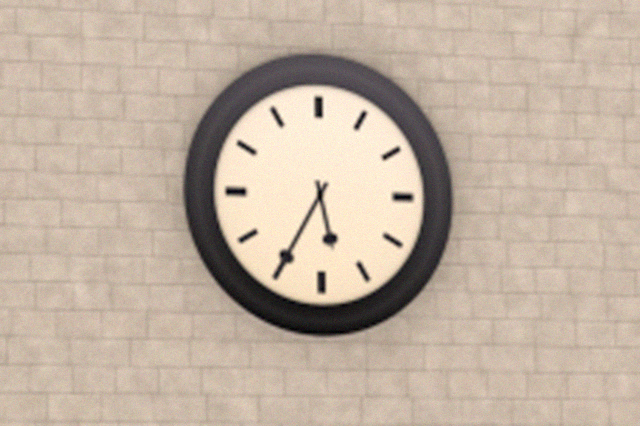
{"hour": 5, "minute": 35}
